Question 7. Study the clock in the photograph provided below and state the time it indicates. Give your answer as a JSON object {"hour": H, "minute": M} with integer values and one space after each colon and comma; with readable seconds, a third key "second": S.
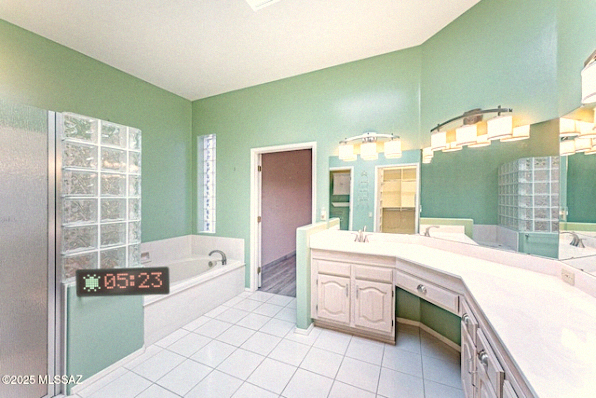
{"hour": 5, "minute": 23}
